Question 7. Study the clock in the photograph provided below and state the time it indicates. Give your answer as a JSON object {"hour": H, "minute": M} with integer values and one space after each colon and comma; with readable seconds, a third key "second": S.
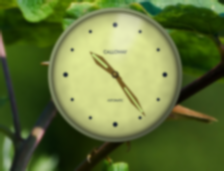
{"hour": 10, "minute": 24}
